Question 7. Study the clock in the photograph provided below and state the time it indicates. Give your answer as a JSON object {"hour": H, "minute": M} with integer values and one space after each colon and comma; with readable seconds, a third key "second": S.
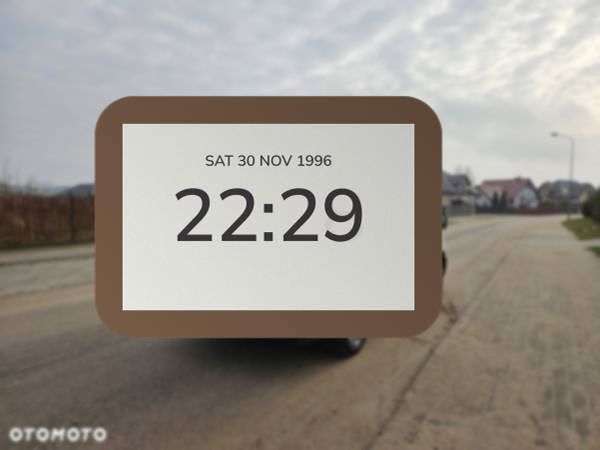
{"hour": 22, "minute": 29}
